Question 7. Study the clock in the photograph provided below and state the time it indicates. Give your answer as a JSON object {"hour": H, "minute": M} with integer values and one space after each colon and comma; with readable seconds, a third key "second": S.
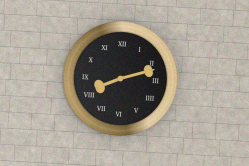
{"hour": 8, "minute": 12}
